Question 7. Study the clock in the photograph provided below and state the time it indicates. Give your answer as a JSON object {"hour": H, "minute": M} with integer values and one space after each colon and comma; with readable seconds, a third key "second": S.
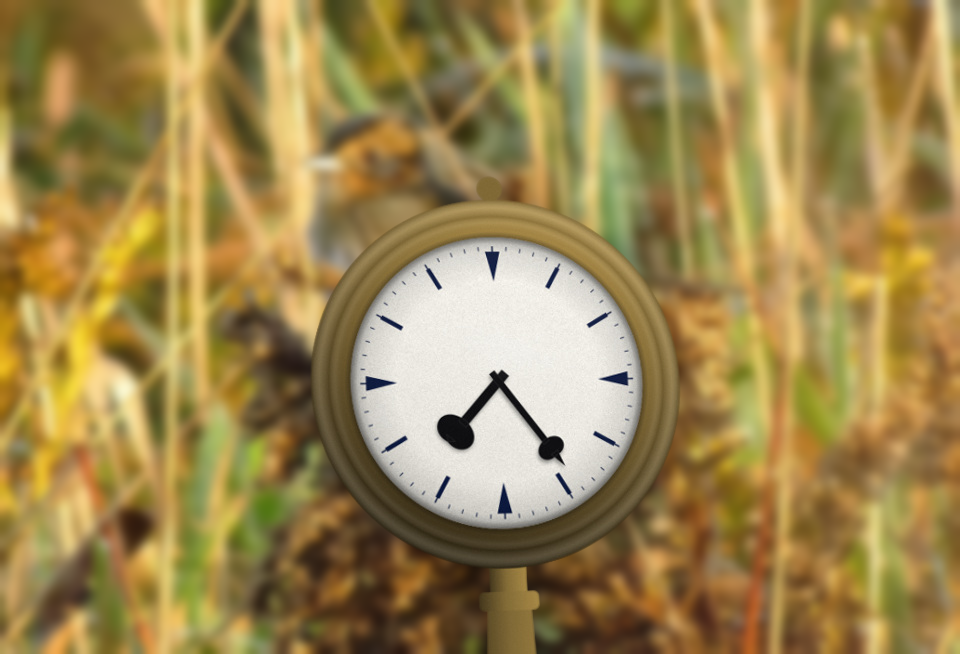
{"hour": 7, "minute": 24}
